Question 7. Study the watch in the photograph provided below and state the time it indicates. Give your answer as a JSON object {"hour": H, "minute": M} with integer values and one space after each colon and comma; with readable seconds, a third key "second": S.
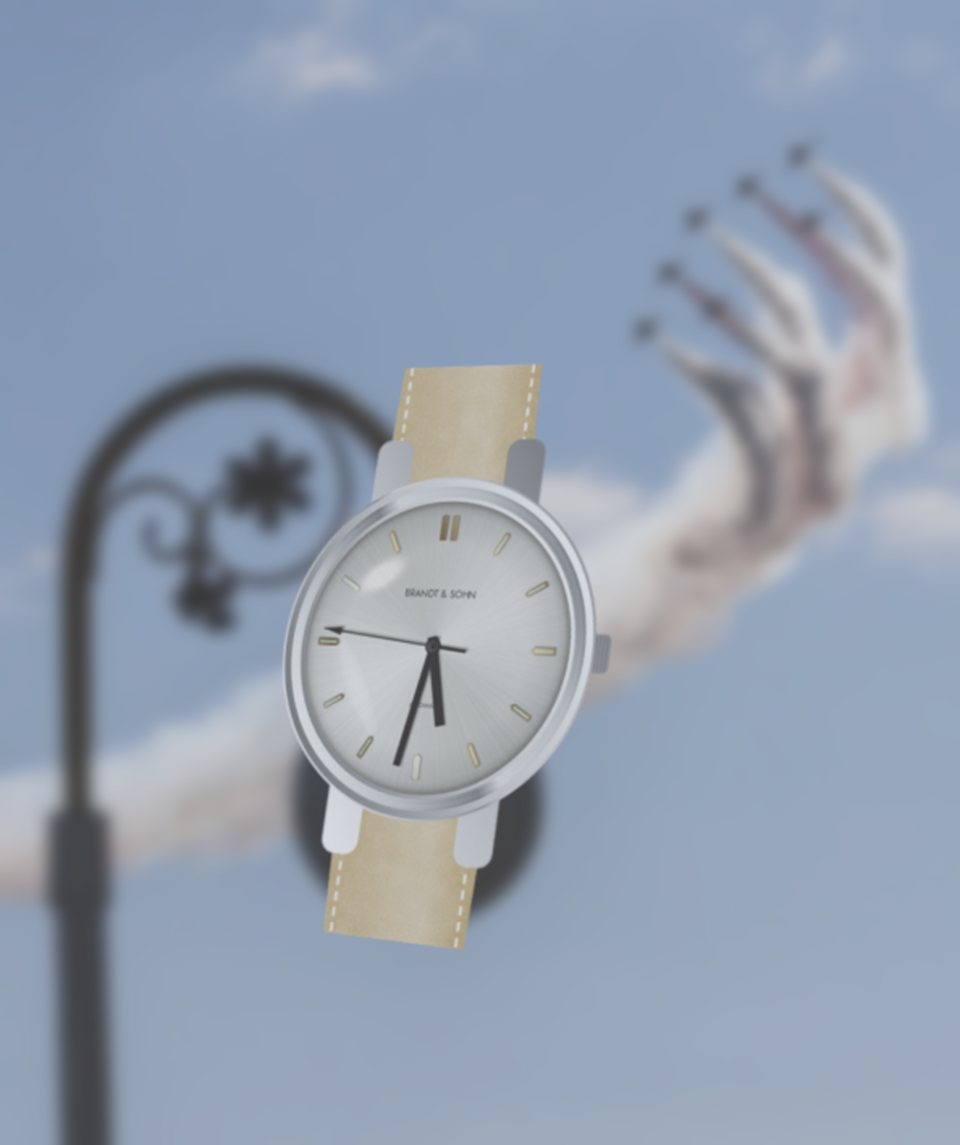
{"hour": 5, "minute": 31, "second": 46}
